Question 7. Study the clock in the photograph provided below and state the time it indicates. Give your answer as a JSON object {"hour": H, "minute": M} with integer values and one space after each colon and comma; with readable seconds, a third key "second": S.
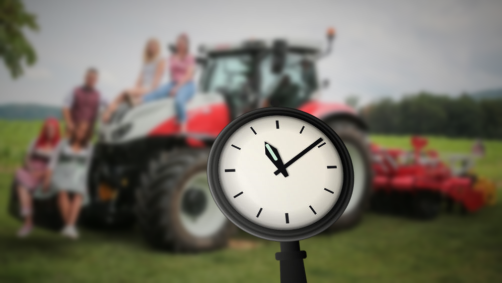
{"hour": 11, "minute": 9}
